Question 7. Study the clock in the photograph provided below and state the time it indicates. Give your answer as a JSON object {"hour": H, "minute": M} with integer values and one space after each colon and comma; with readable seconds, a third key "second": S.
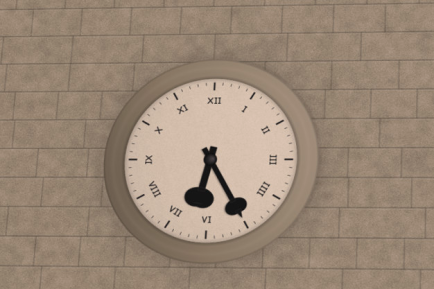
{"hour": 6, "minute": 25}
